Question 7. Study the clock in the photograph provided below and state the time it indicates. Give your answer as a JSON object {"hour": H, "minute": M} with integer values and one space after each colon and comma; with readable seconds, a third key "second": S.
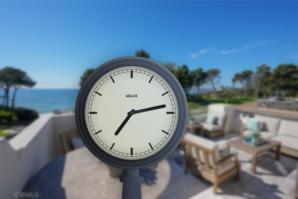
{"hour": 7, "minute": 13}
